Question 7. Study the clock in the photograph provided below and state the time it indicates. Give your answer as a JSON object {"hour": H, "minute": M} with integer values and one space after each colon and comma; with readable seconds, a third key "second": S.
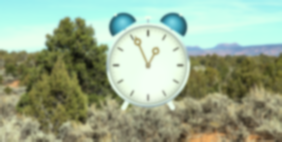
{"hour": 12, "minute": 56}
